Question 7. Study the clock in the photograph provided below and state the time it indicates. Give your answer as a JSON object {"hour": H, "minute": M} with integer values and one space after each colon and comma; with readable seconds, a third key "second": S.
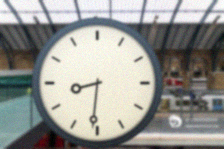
{"hour": 8, "minute": 31}
